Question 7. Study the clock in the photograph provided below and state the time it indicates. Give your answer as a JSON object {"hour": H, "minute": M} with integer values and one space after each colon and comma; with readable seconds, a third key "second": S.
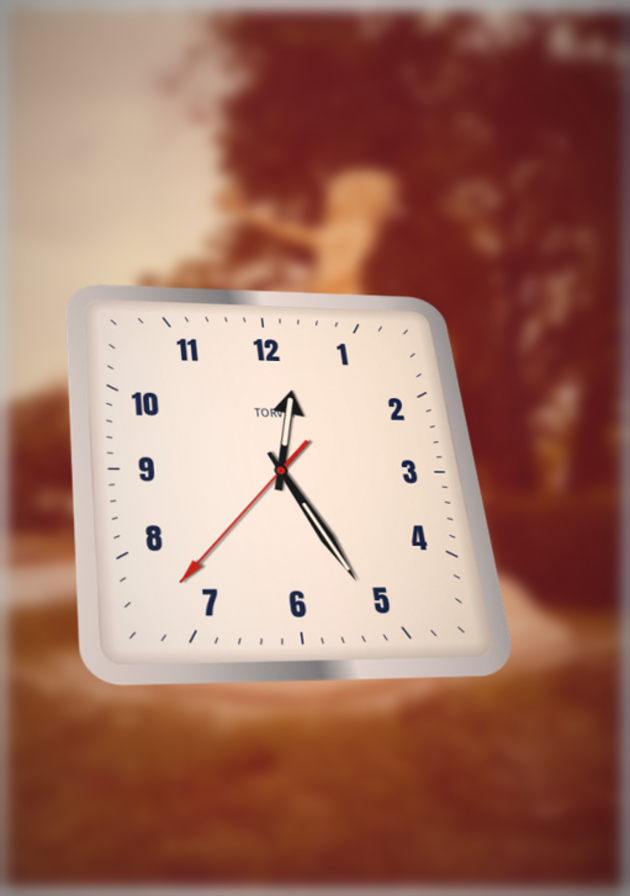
{"hour": 12, "minute": 25, "second": 37}
